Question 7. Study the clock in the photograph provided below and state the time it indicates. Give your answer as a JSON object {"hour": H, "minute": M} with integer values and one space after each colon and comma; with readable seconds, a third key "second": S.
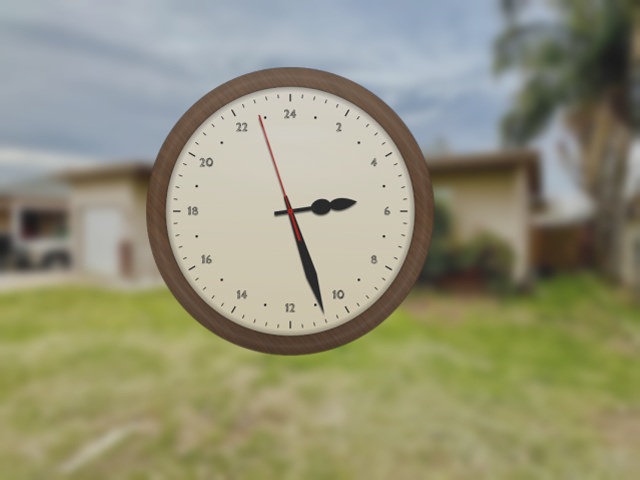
{"hour": 5, "minute": 26, "second": 57}
